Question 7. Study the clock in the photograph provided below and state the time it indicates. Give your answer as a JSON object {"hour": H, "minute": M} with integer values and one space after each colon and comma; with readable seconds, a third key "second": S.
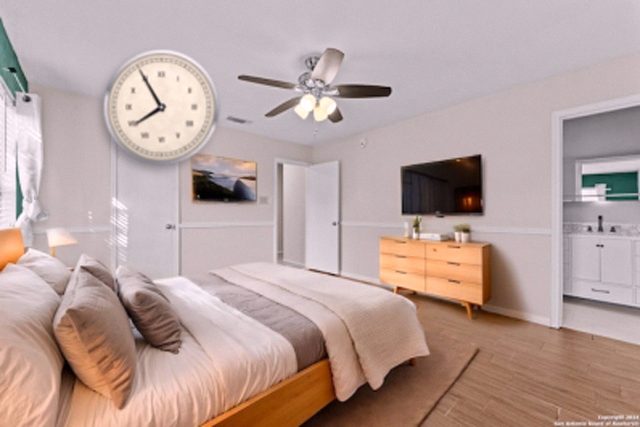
{"hour": 7, "minute": 55}
